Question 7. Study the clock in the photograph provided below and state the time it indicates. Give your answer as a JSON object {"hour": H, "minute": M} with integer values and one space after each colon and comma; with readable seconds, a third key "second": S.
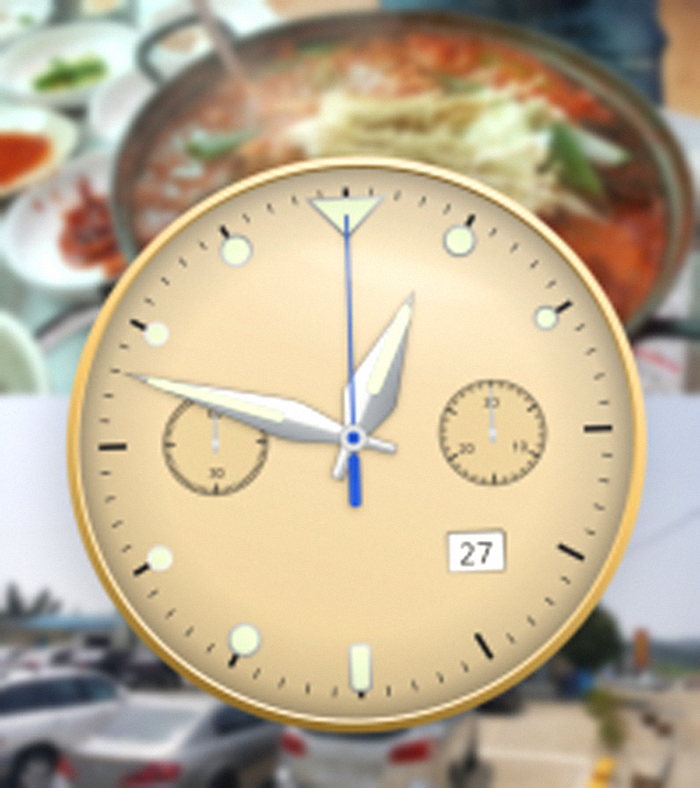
{"hour": 12, "minute": 48}
